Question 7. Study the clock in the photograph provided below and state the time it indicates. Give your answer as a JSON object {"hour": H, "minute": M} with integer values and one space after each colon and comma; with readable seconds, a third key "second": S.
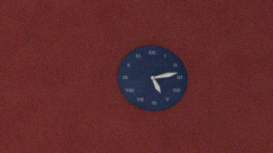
{"hour": 5, "minute": 13}
